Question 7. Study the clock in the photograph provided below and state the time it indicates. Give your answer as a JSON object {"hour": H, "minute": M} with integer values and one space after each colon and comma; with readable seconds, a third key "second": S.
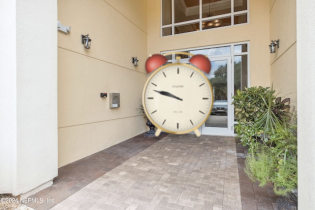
{"hour": 9, "minute": 48}
